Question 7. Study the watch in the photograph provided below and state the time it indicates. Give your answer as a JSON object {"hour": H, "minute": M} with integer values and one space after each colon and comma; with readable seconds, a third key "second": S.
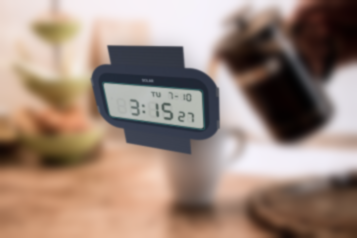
{"hour": 3, "minute": 15, "second": 27}
